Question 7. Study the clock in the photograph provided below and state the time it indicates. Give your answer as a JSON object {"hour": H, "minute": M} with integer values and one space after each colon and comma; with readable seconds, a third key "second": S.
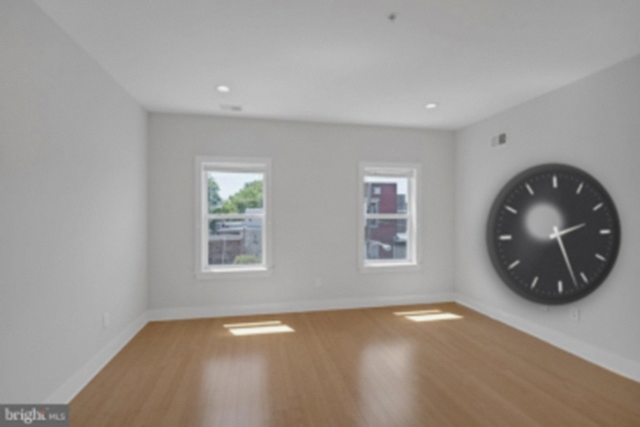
{"hour": 2, "minute": 27}
